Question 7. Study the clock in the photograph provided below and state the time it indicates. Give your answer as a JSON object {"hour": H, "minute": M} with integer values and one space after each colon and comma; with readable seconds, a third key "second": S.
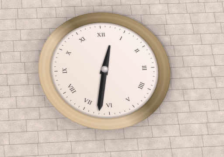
{"hour": 12, "minute": 32}
